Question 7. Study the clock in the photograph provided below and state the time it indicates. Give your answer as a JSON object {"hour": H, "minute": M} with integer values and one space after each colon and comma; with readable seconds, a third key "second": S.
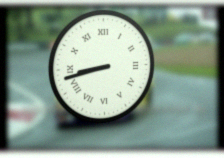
{"hour": 8, "minute": 43}
